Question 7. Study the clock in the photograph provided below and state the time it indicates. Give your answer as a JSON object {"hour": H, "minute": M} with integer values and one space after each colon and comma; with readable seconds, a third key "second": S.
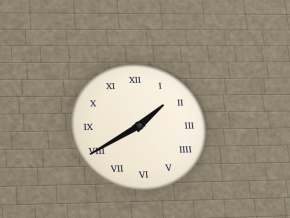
{"hour": 1, "minute": 40}
